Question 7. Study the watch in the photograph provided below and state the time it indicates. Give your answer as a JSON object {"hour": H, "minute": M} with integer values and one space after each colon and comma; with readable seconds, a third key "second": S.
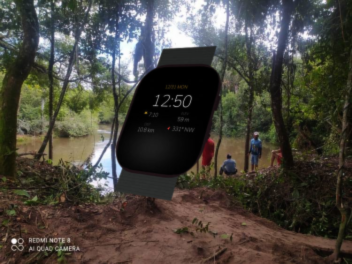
{"hour": 12, "minute": 50}
